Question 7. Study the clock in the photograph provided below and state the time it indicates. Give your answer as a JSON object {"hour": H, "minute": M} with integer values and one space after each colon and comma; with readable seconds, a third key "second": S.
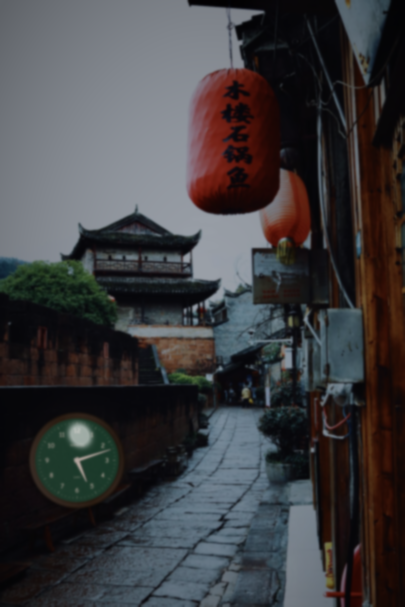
{"hour": 5, "minute": 12}
